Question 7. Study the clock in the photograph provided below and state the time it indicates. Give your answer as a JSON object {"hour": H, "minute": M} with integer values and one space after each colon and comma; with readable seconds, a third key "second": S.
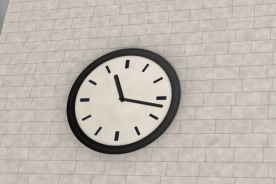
{"hour": 11, "minute": 17}
